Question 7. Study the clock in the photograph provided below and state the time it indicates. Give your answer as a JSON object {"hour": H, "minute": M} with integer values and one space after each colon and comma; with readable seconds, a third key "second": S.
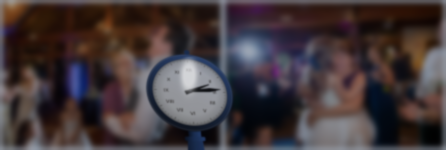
{"hour": 2, "minute": 14}
